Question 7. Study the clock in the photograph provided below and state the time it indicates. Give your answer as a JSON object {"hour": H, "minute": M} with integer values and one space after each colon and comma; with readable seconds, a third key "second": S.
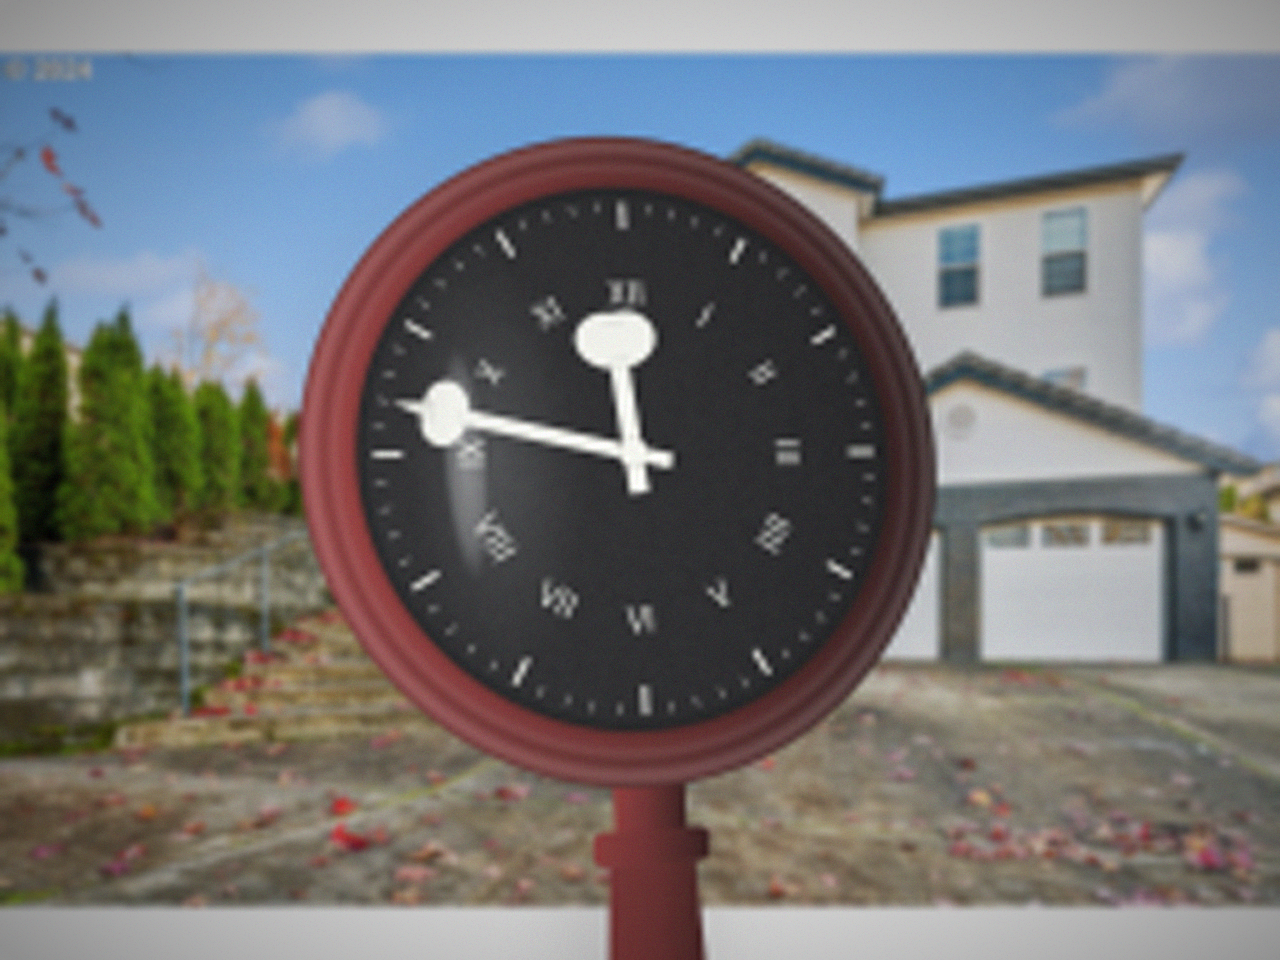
{"hour": 11, "minute": 47}
